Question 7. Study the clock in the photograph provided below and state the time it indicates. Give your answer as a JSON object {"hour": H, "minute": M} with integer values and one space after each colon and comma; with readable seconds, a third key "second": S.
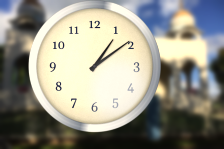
{"hour": 1, "minute": 9}
